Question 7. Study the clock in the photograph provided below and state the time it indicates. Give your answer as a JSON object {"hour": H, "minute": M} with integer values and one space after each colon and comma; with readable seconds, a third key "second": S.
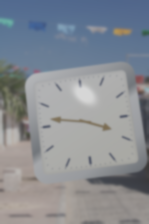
{"hour": 3, "minute": 47}
